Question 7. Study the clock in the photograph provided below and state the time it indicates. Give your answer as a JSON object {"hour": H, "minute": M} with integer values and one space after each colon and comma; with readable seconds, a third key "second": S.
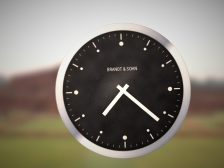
{"hour": 7, "minute": 22}
